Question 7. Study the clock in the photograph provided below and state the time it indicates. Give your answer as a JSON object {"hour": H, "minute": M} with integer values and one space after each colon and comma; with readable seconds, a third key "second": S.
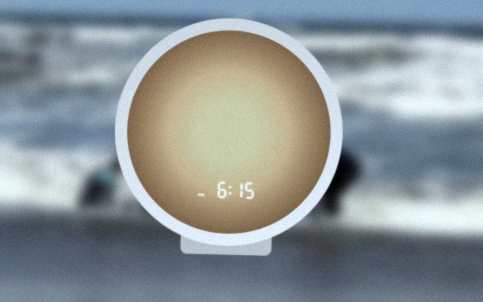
{"hour": 6, "minute": 15}
